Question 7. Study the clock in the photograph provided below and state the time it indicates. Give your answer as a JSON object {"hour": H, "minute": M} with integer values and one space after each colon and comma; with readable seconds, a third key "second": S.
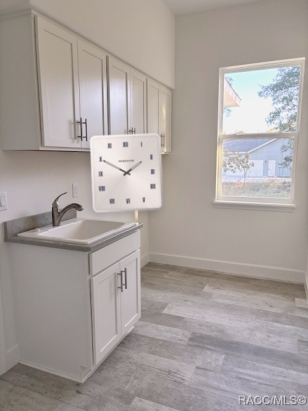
{"hour": 1, "minute": 50}
